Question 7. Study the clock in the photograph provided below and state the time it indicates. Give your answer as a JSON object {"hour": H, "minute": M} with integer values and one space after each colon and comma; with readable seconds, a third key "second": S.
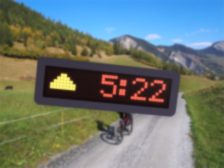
{"hour": 5, "minute": 22}
